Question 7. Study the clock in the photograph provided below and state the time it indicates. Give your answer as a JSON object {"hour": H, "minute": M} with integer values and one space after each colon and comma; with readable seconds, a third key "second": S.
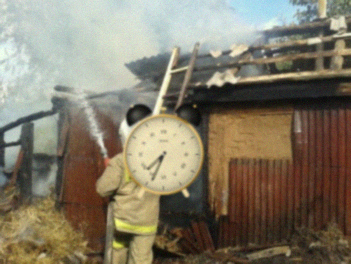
{"hour": 7, "minute": 34}
